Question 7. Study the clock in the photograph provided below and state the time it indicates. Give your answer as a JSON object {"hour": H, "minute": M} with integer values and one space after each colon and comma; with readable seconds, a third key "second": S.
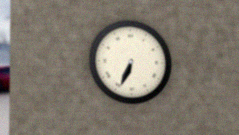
{"hour": 6, "minute": 34}
